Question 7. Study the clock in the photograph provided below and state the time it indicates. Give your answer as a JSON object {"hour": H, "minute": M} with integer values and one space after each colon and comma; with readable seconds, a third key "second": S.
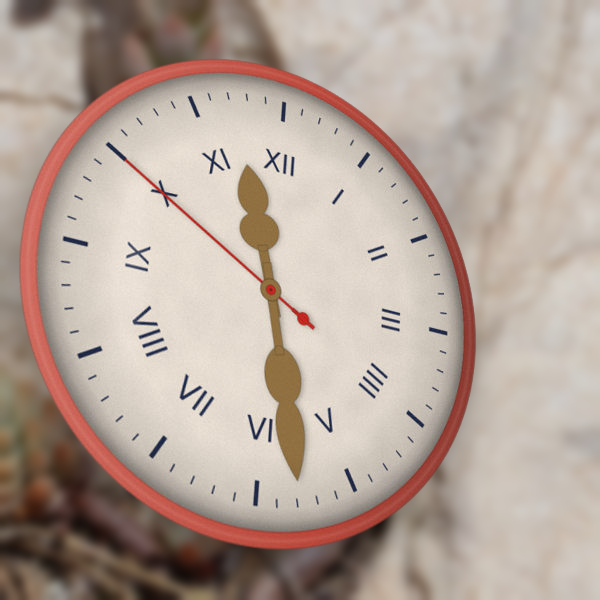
{"hour": 11, "minute": 27, "second": 50}
